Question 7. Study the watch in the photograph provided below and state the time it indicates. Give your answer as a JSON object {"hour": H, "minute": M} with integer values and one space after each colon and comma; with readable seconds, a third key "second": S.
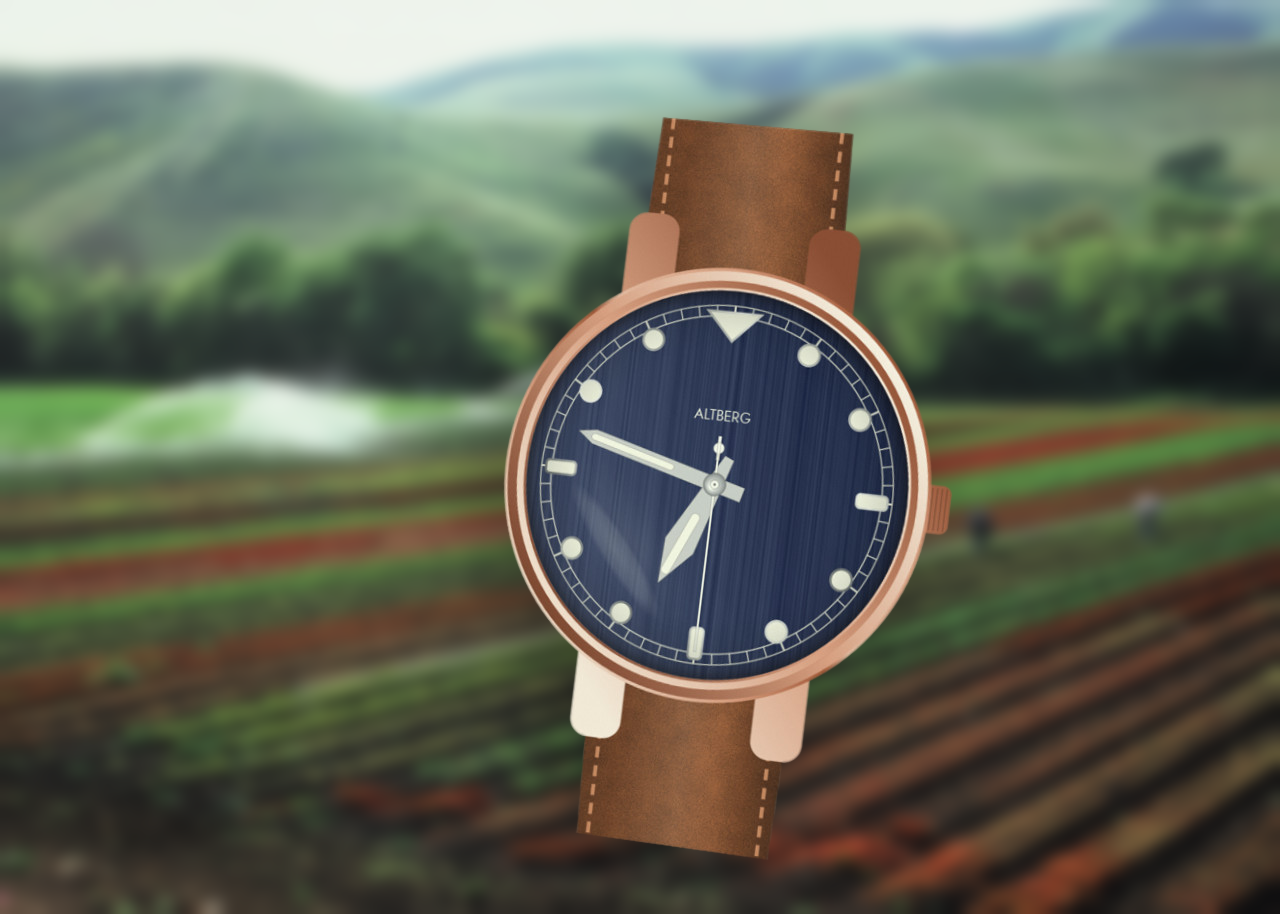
{"hour": 6, "minute": 47, "second": 30}
